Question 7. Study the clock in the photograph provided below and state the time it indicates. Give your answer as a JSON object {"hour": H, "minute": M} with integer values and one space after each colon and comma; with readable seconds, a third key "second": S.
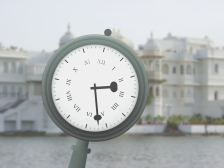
{"hour": 2, "minute": 27}
